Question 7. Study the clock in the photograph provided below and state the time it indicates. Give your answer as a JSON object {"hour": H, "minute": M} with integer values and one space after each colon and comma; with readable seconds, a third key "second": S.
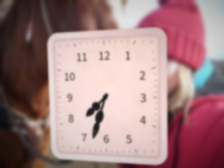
{"hour": 7, "minute": 33}
